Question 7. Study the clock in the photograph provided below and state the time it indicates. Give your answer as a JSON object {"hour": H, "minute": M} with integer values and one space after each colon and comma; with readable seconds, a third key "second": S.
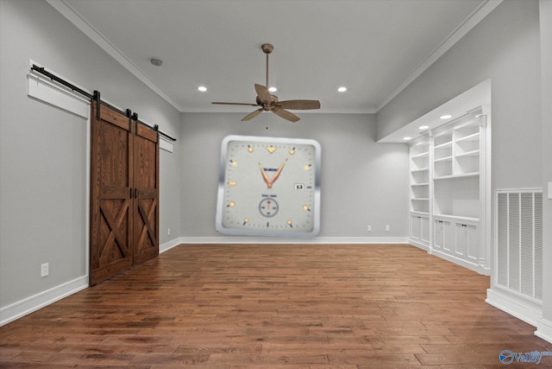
{"hour": 11, "minute": 5}
